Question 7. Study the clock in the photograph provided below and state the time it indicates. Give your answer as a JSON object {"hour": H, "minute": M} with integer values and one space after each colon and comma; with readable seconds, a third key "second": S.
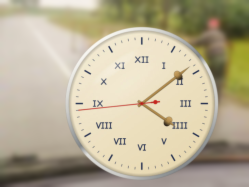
{"hour": 4, "minute": 8, "second": 44}
